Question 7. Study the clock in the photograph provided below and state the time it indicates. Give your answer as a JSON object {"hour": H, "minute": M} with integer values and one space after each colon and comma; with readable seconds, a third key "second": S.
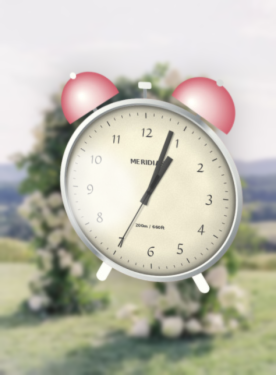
{"hour": 1, "minute": 3, "second": 35}
